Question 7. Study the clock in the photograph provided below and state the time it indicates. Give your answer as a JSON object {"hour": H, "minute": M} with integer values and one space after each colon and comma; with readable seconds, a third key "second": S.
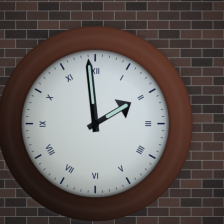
{"hour": 1, "minute": 59}
